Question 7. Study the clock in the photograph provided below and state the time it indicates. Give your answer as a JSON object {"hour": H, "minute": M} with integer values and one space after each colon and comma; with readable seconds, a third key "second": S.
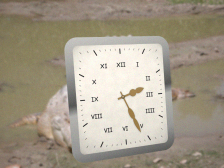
{"hour": 2, "minute": 26}
